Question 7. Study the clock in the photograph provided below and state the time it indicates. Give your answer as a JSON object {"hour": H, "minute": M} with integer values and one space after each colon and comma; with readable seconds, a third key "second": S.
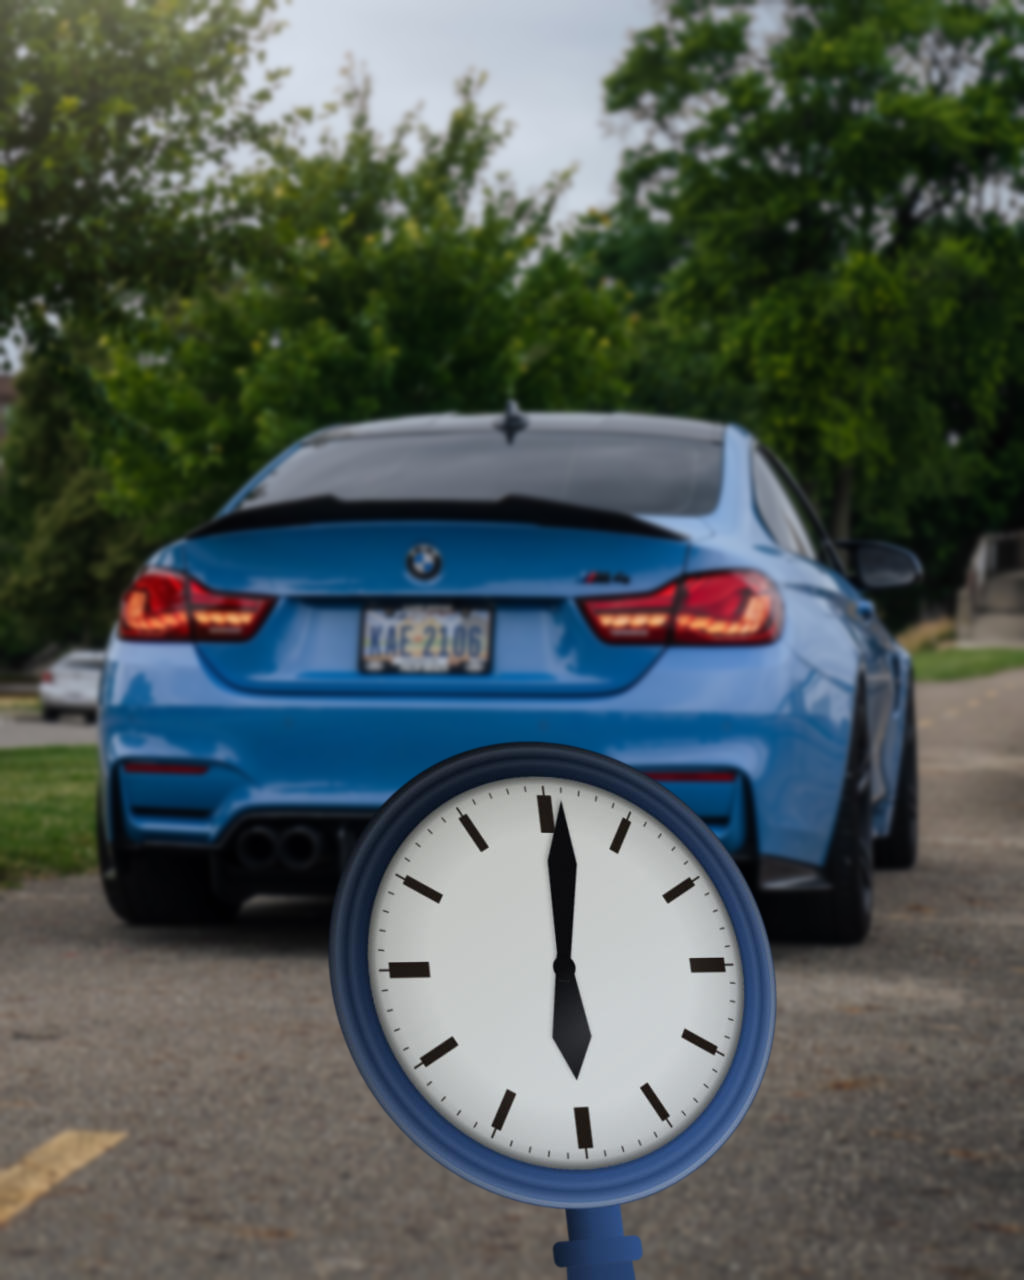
{"hour": 6, "minute": 1}
